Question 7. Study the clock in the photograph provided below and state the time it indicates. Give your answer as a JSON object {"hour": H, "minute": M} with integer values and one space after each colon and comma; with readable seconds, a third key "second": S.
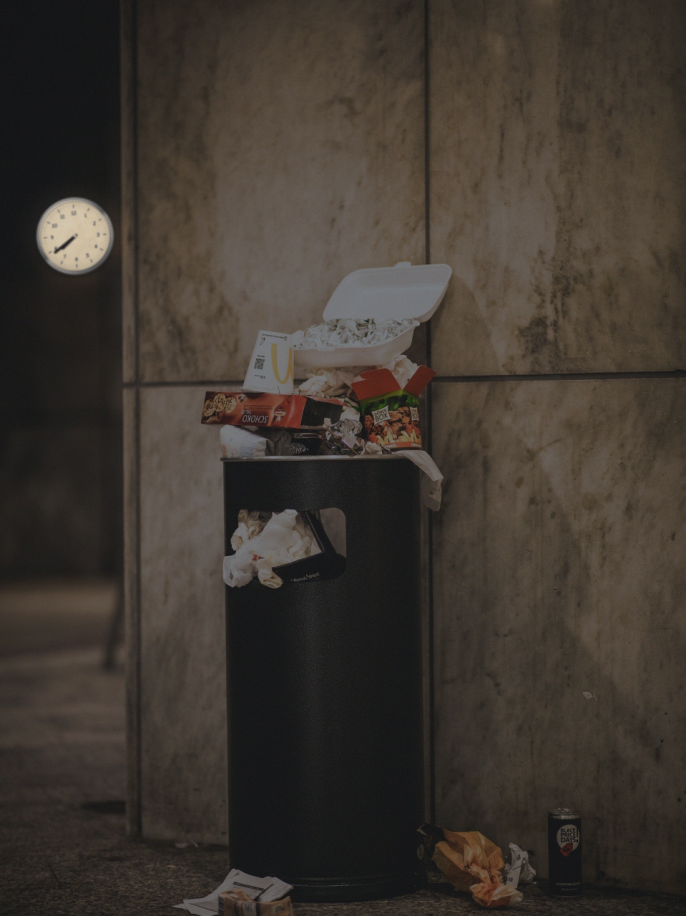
{"hour": 7, "minute": 39}
